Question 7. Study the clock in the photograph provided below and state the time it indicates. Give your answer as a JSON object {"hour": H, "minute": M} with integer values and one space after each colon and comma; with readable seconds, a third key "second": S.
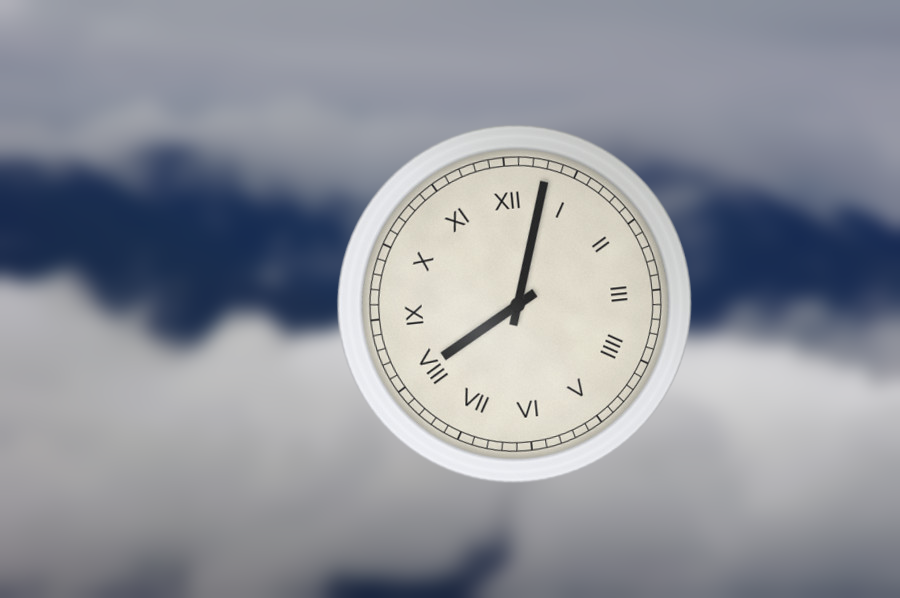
{"hour": 8, "minute": 3}
